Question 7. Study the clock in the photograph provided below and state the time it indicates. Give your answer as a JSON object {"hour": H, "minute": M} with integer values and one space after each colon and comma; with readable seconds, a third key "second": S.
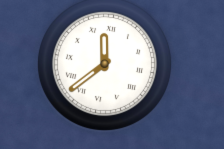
{"hour": 11, "minute": 37}
